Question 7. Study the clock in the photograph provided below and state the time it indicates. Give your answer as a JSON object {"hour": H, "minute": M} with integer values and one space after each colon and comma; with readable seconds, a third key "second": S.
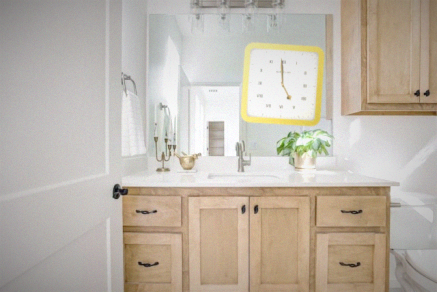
{"hour": 4, "minute": 59}
